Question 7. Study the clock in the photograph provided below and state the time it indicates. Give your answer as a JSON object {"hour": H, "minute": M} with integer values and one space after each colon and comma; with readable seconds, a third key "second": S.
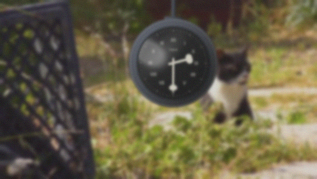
{"hour": 2, "minute": 30}
